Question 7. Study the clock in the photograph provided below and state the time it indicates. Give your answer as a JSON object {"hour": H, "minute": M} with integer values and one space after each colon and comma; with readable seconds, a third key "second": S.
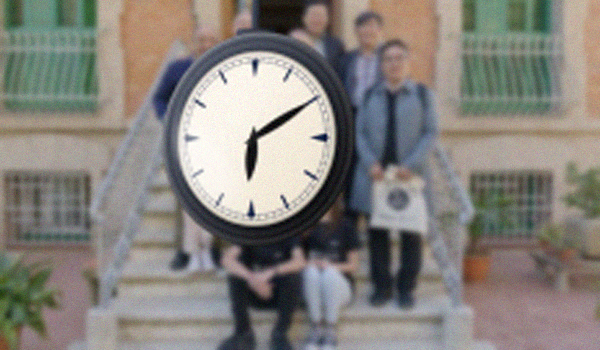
{"hour": 6, "minute": 10}
